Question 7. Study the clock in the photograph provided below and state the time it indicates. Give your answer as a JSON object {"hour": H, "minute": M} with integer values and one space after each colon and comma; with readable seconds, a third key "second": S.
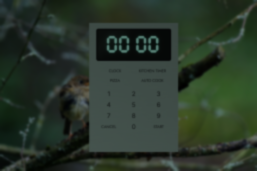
{"hour": 0, "minute": 0}
